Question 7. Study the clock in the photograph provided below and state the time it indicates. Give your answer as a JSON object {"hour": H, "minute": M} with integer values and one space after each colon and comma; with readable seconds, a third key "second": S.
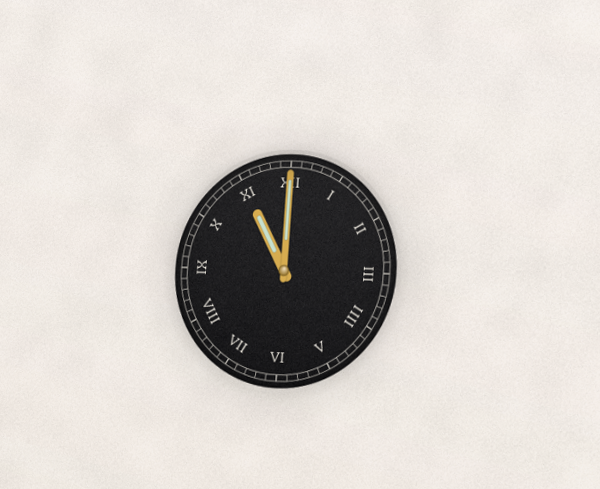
{"hour": 11, "minute": 0}
